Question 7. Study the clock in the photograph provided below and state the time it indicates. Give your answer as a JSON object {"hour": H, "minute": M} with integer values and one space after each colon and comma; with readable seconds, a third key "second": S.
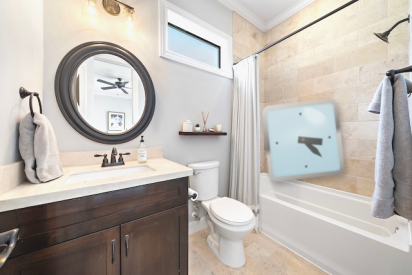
{"hour": 3, "minute": 23}
